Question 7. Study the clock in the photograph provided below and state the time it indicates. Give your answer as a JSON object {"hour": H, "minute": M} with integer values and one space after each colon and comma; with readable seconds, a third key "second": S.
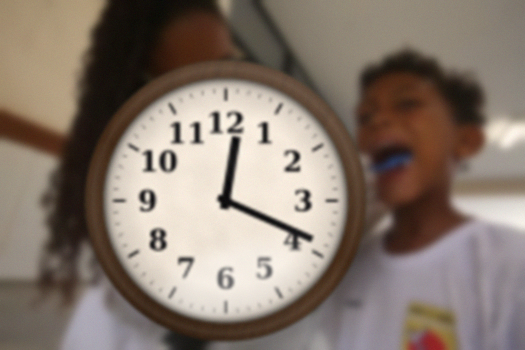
{"hour": 12, "minute": 19}
